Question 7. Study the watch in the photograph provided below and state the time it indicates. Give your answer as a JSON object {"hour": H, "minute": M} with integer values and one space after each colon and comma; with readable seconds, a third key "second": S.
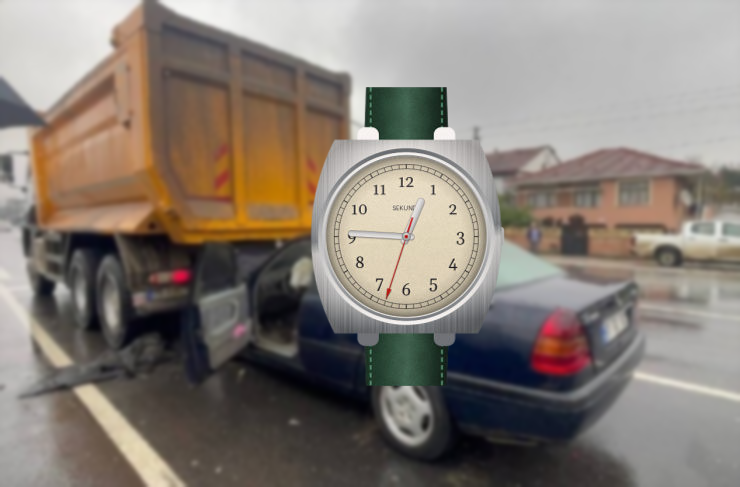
{"hour": 12, "minute": 45, "second": 33}
